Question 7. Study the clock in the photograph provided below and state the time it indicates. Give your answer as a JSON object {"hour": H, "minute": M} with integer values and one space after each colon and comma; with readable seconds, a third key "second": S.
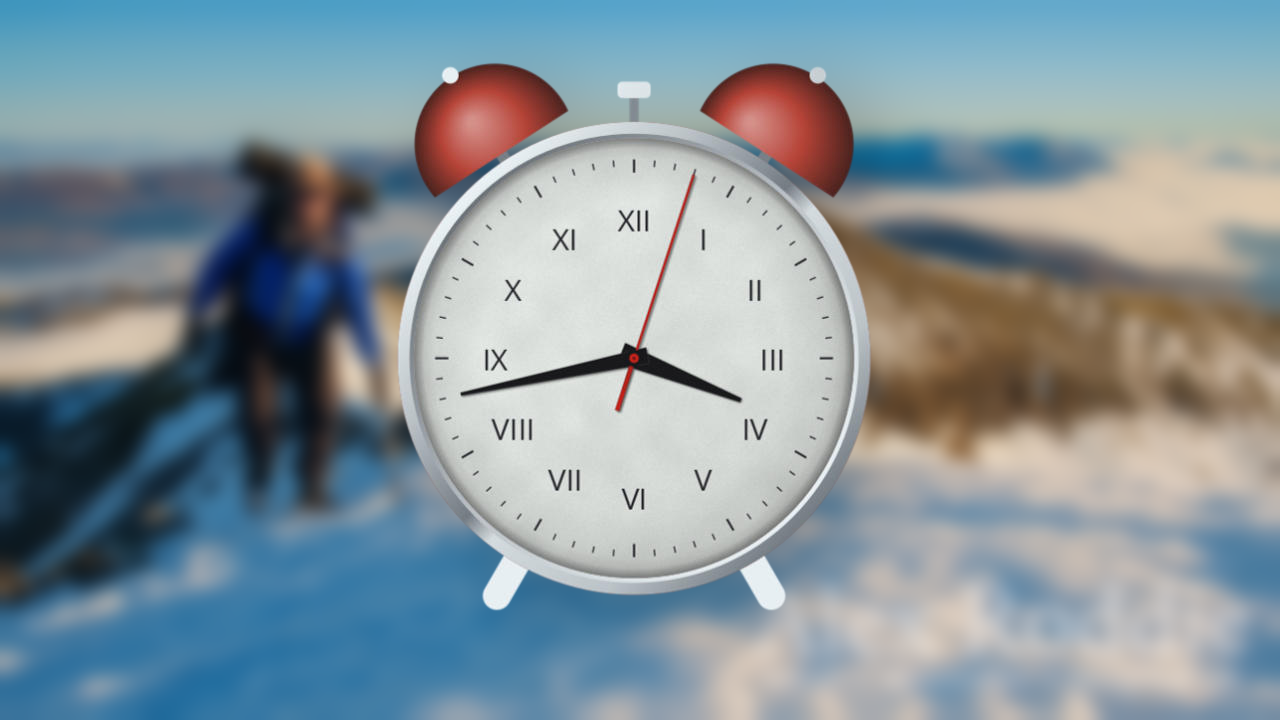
{"hour": 3, "minute": 43, "second": 3}
